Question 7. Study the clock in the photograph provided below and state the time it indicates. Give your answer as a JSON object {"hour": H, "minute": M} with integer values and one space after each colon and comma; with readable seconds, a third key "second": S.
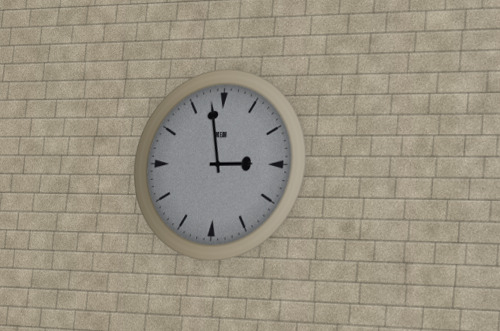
{"hour": 2, "minute": 58}
